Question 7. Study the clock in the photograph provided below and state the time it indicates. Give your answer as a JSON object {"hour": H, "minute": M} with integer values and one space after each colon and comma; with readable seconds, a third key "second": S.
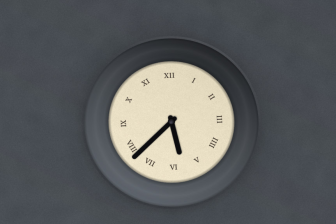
{"hour": 5, "minute": 38}
